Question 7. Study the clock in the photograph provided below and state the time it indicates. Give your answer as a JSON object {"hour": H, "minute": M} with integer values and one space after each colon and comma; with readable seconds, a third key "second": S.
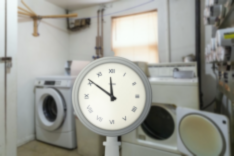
{"hour": 11, "minute": 51}
